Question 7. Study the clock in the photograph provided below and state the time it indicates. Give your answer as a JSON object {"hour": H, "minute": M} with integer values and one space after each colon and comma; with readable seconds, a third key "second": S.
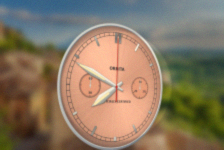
{"hour": 7, "minute": 49}
